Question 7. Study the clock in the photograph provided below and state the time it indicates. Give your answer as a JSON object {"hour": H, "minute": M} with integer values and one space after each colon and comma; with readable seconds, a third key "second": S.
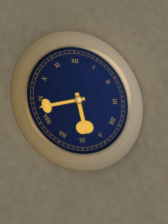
{"hour": 5, "minute": 43}
